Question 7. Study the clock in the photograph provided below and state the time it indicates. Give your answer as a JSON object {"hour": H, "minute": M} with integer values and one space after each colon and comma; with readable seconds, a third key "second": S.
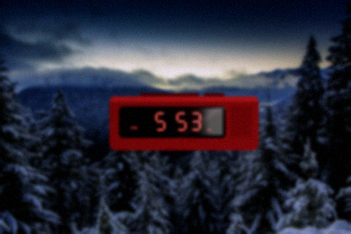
{"hour": 5, "minute": 53}
